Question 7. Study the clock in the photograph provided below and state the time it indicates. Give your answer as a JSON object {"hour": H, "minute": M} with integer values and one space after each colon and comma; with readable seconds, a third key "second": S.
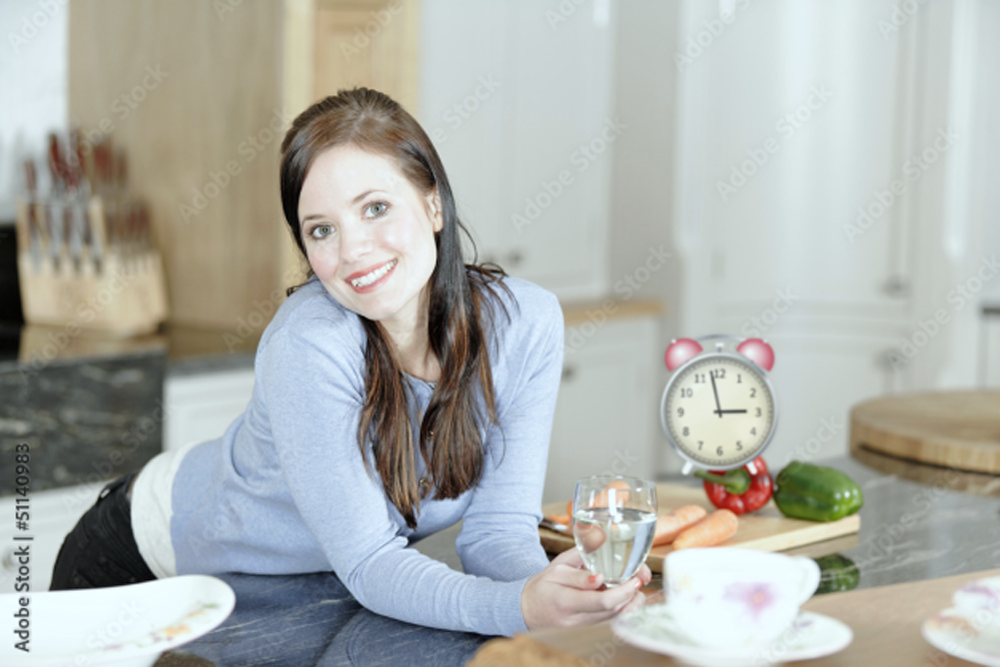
{"hour": 2, "minute": 58}
